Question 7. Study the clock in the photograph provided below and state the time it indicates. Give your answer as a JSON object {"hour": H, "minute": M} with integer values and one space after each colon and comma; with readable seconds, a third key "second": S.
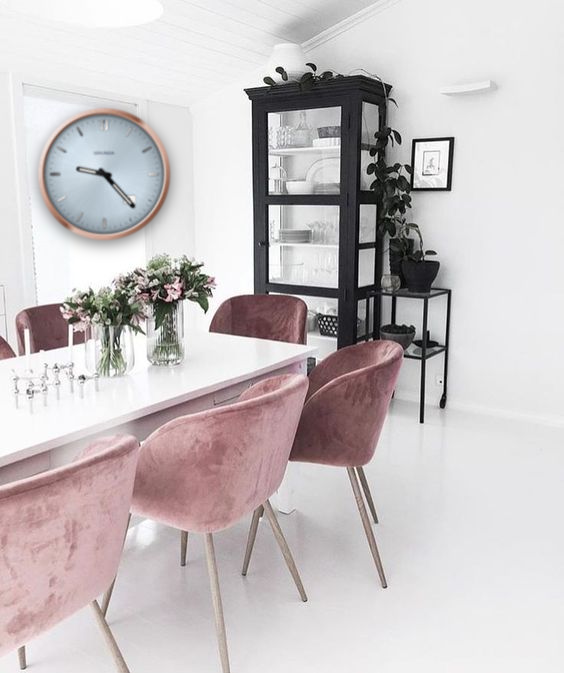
{"hour": 9, "minute": 23}
